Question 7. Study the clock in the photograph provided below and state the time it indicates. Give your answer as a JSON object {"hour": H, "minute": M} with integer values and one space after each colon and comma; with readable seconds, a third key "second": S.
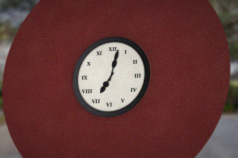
{"hour": 7, "minute": 2}
